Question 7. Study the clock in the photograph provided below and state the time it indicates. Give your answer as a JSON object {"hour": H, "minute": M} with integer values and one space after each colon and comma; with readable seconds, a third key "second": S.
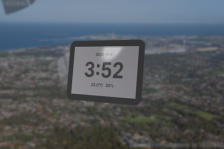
{"hour": 3, "minute": 52}
